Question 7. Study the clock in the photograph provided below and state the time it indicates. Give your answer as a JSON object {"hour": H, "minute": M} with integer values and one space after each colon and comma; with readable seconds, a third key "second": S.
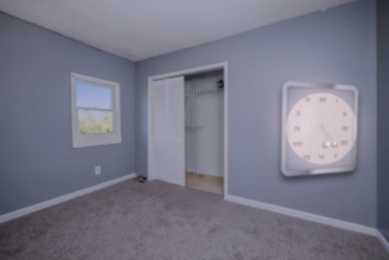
{"hour": 5, "minute": 23}
